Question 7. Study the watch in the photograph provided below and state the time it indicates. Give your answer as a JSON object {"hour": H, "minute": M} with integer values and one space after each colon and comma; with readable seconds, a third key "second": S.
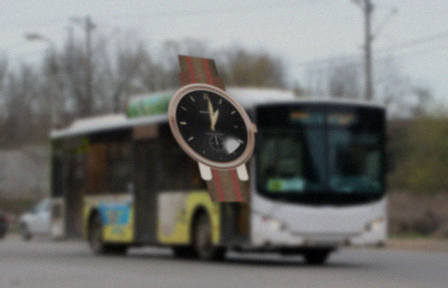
{"hour": 1, "minute": 1}
